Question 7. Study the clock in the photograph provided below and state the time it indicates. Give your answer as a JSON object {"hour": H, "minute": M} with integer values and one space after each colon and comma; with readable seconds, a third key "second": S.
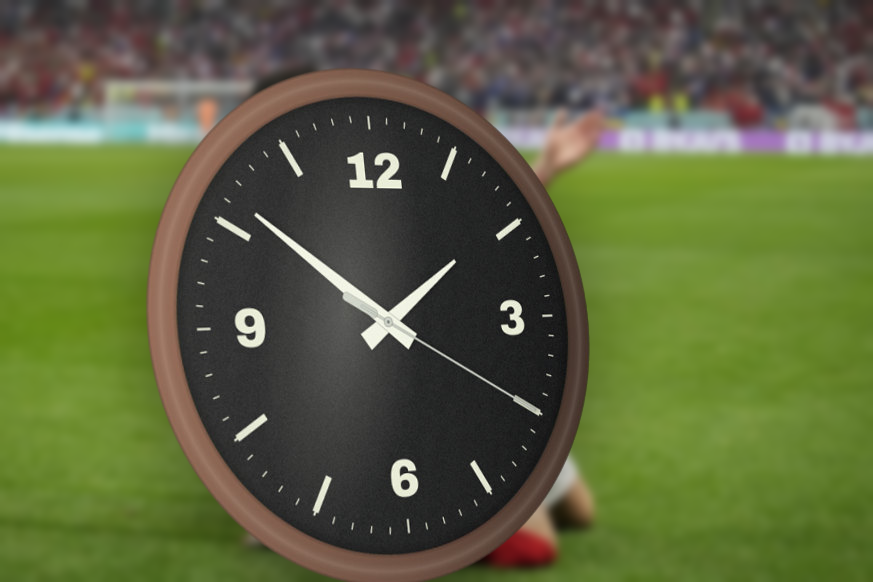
{"hour": 1, "minute": 51, "second": 20}
